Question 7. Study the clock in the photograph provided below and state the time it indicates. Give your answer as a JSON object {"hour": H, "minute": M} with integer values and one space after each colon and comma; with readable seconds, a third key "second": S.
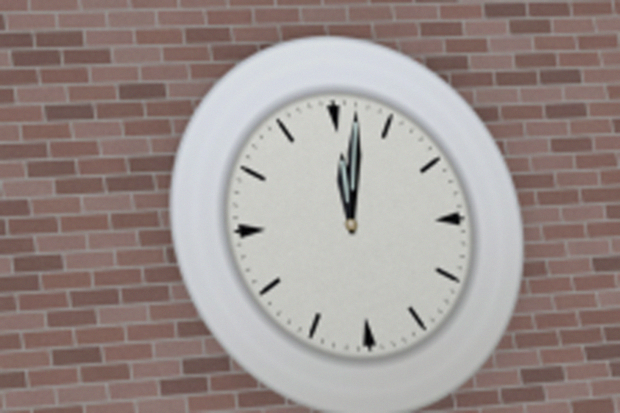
{"hour": 12, "minute": 2}
